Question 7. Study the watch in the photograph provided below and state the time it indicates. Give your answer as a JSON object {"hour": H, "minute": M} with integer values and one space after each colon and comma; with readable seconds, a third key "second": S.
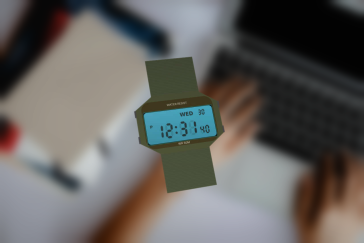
{"hour": 12, "minute": 31, "second": 40}
